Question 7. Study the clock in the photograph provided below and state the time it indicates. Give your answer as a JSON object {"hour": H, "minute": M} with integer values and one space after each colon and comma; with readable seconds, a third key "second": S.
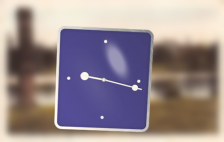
{"hour": 9, "minute": 17}
